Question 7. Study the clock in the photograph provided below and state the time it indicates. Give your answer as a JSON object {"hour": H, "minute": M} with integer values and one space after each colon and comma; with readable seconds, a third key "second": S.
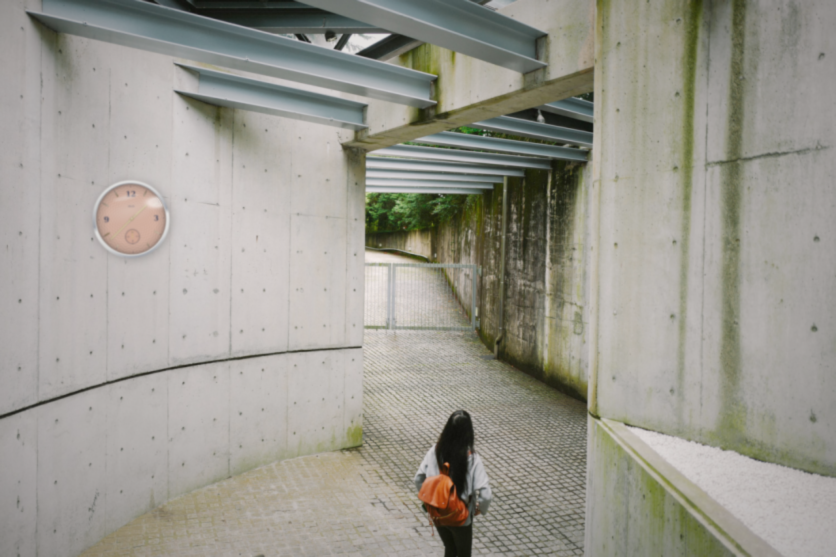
{"hour": 1, "minute": 38}
